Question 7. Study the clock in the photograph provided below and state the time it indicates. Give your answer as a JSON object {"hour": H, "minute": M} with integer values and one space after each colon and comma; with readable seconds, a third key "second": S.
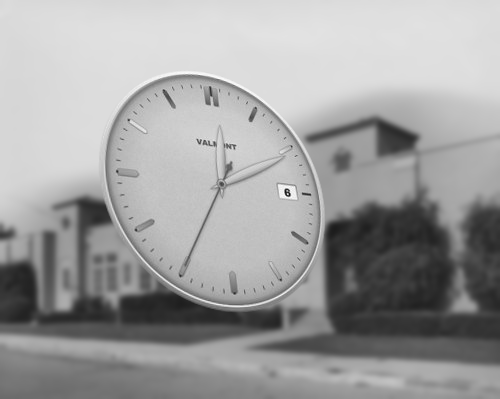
{"hour": 12, "minute": 10, "second": 35}
